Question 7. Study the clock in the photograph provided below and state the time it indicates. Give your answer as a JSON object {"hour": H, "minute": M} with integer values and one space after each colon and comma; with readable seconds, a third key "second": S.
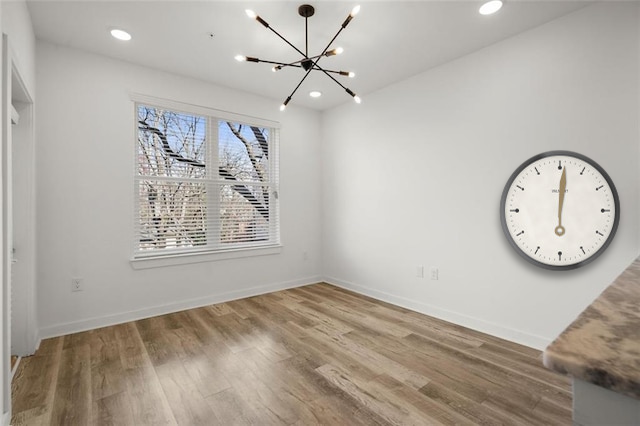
{"hour": 6, "minute": 1}
